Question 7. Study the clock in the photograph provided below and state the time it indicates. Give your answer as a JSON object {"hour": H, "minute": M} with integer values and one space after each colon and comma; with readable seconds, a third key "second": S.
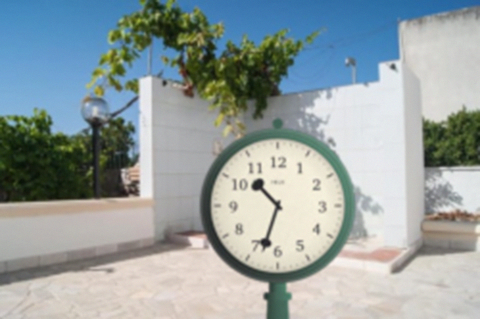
{"hour": 10, "minute": 33}
